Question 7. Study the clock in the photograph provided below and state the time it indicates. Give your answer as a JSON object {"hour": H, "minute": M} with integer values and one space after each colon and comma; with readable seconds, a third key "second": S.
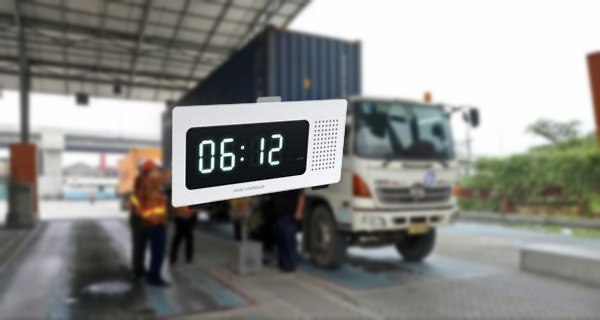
{"hour": 6, "minute": 12}
